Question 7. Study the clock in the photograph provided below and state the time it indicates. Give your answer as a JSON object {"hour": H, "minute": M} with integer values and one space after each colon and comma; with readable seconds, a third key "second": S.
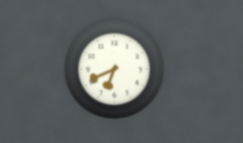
{"hour": 6, "minute": 41}
